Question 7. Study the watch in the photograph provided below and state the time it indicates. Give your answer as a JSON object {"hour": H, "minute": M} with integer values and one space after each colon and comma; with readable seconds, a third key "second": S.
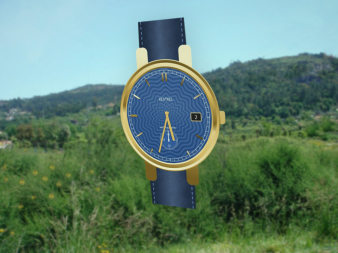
{"hour": 5, "minute": 33}
